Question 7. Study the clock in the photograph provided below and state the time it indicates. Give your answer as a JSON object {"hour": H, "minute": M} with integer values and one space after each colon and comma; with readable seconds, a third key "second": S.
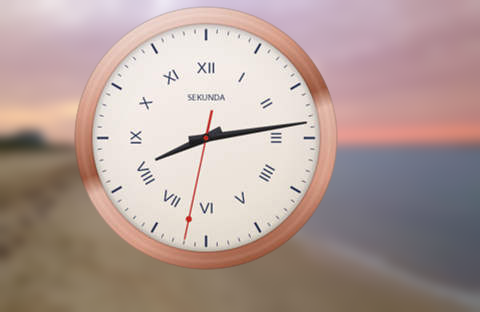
{"hour": 8, "minute": 13, "second": 32}
